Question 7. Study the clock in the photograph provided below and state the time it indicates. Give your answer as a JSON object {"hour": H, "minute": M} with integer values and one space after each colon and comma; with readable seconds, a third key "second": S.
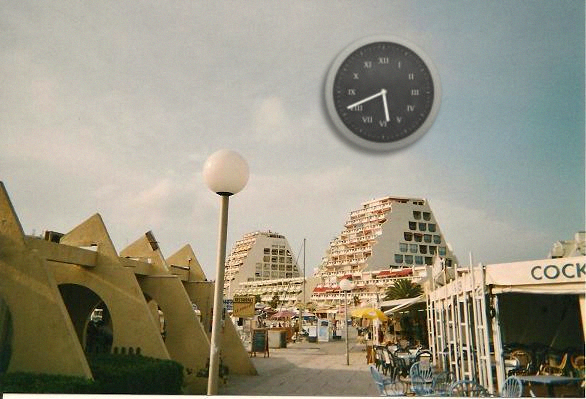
{"hour": 5, "minute": 41}
